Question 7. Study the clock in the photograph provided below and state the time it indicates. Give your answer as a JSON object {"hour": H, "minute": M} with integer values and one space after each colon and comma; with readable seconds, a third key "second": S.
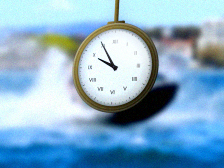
{"hour": 9, "minute": 55}
